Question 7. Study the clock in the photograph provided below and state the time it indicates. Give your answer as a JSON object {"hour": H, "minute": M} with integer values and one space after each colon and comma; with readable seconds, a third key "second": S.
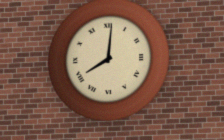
{"hour": 8, "minute": 1}
